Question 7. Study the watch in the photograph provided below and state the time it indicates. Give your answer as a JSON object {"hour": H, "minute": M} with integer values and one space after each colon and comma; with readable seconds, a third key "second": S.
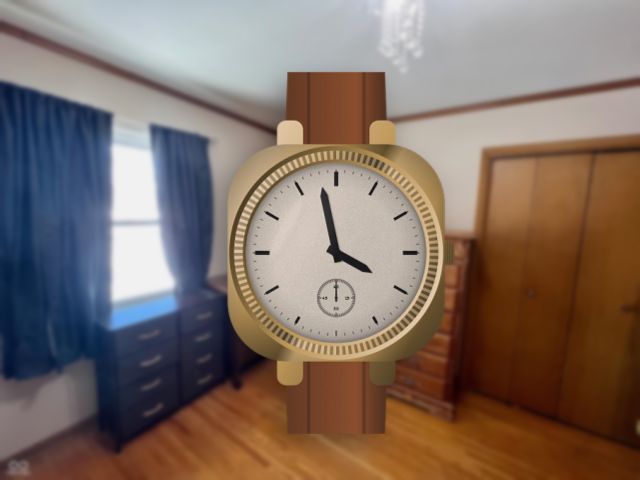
{"hour": 3, "minute": 58}
